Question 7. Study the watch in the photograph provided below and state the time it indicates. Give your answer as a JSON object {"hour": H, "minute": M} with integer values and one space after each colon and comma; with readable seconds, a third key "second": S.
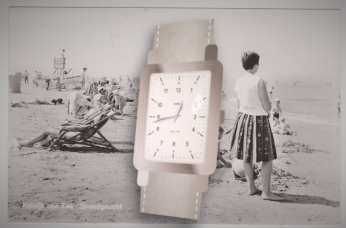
{"hour": 12, "minute": 43}
